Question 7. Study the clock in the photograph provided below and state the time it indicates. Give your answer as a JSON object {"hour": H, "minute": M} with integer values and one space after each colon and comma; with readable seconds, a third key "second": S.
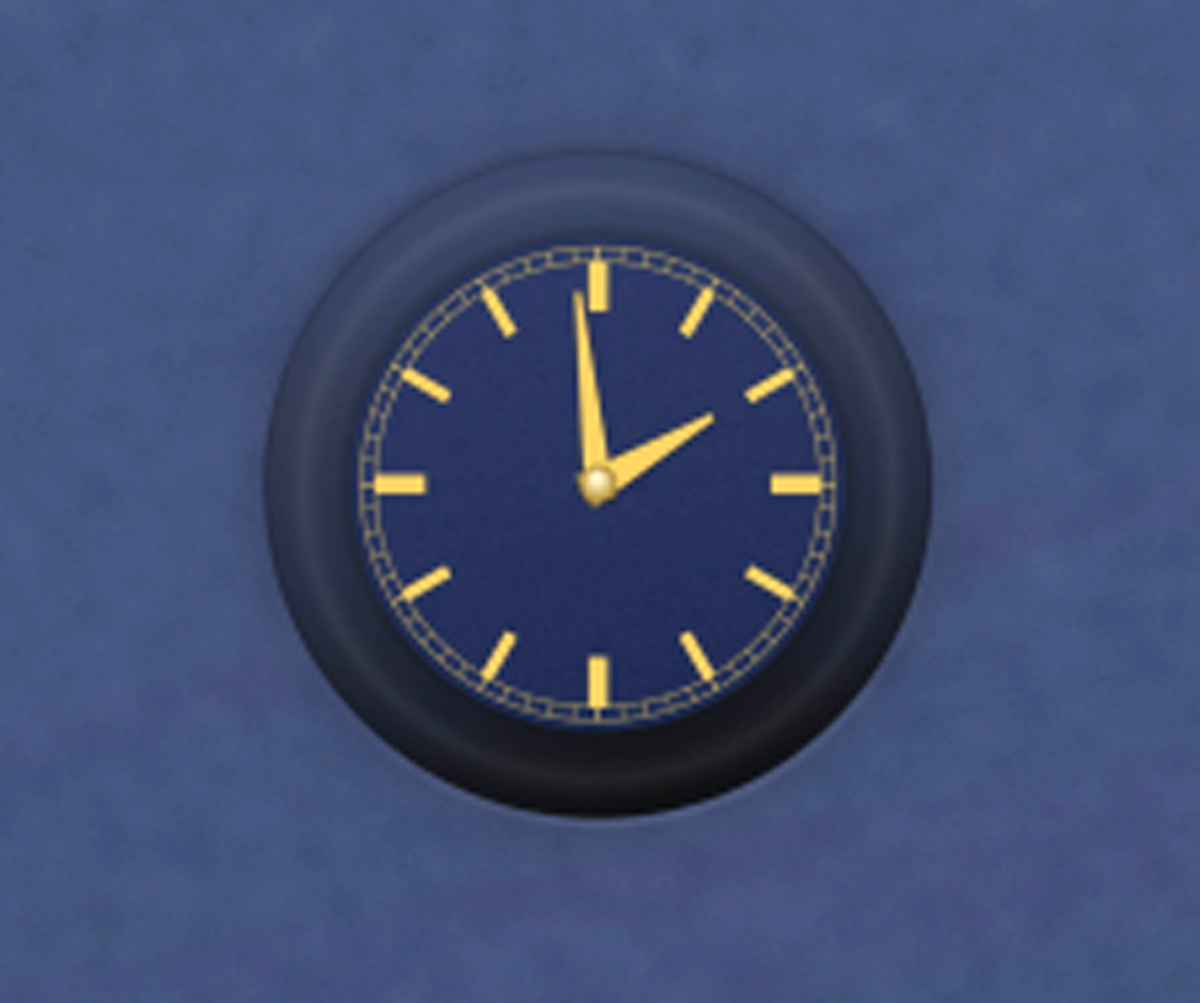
{"hour": 1, "minute": 59}
